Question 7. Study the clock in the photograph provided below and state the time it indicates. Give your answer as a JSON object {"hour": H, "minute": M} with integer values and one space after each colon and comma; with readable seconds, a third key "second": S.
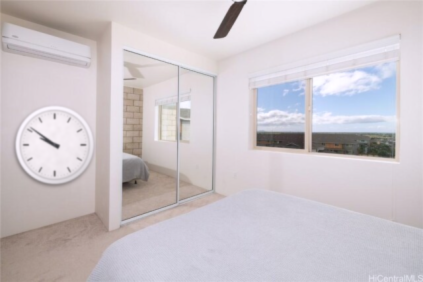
{"hour": 9, "minute": 51}
